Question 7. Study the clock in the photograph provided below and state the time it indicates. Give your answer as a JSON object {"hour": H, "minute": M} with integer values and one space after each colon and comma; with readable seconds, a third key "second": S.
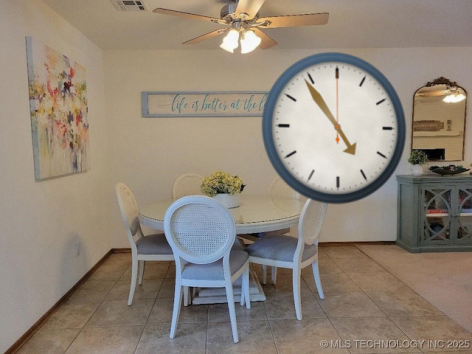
{"hour": 4, "minute": 54, "second": 0}
